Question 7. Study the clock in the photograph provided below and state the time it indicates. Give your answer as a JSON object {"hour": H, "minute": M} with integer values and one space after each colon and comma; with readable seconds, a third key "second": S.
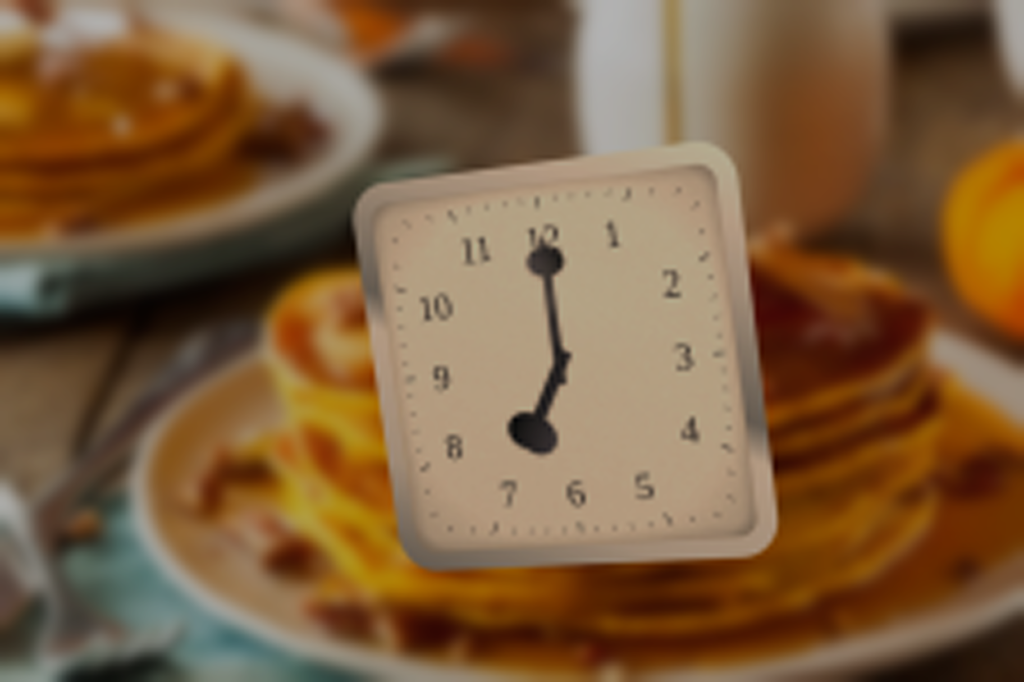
{"hour": 7, "minute": 0}
